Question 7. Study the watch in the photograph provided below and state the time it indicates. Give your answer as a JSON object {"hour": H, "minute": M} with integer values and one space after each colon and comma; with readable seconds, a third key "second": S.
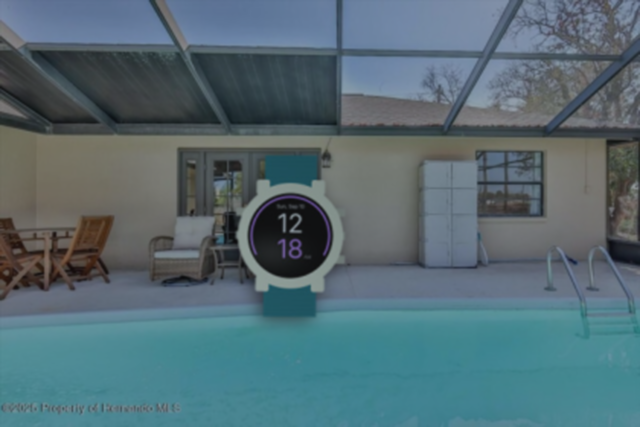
{"hour": 12, "minute": 18}
